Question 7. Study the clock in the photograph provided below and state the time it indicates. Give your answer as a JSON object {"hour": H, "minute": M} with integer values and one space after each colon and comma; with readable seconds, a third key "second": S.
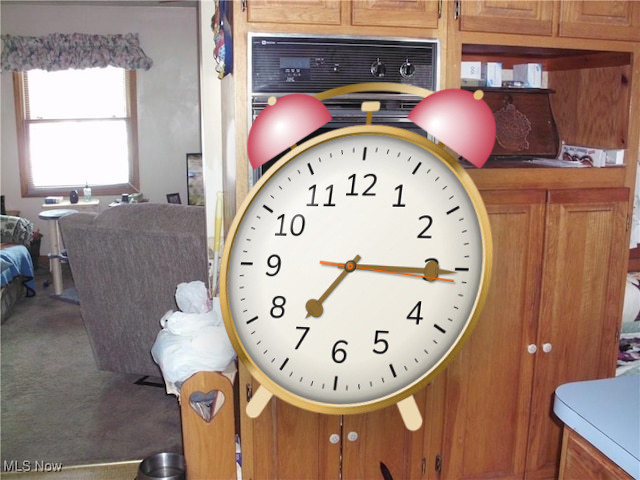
{"hour": 7, "minute": 15, "second": 16}
